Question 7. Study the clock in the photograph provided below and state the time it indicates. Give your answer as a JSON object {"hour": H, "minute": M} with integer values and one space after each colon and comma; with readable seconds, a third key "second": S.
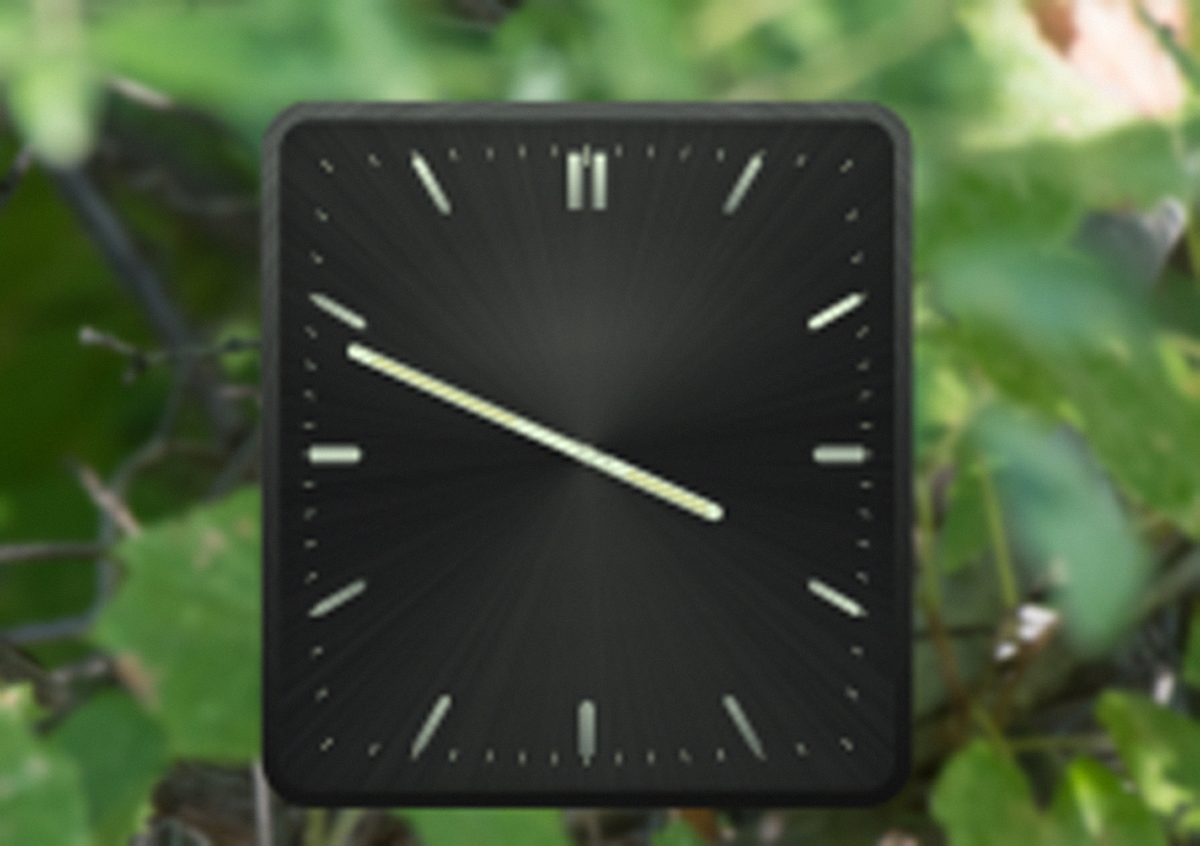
{"hour": 3, "minute": 49}
